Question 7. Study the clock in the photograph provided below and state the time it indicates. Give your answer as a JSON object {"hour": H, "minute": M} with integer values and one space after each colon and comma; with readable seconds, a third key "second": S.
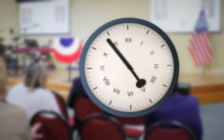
{"hour": 4, "minute": 54}
